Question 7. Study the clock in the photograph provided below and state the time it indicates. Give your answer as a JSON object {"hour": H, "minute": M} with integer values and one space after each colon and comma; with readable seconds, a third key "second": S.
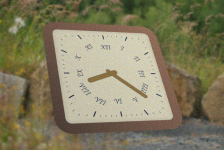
{"hour": 8, "minute": 22}
